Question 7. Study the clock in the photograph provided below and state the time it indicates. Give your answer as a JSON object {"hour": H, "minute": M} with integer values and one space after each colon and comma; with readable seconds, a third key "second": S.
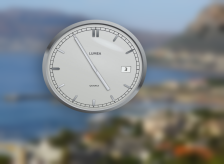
{"hour": 4, "minute": 55}
